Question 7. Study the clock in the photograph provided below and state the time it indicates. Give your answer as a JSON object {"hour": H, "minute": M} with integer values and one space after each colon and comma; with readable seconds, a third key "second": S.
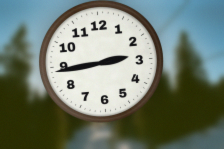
{"hour": 2, "minute": 44}
